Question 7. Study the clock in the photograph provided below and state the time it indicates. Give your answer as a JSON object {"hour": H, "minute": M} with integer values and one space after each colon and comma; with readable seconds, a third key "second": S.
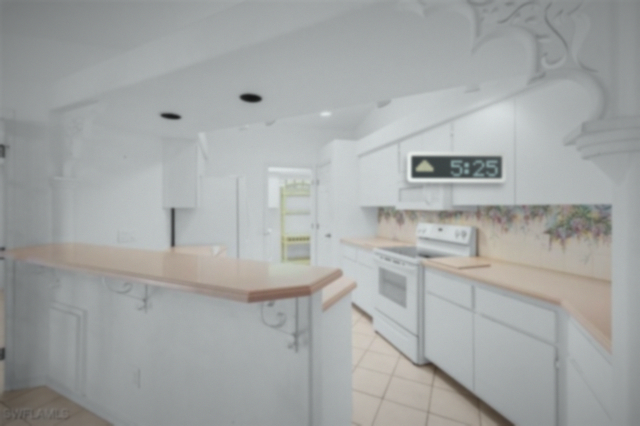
{"hour": 5, "minute": 25}
